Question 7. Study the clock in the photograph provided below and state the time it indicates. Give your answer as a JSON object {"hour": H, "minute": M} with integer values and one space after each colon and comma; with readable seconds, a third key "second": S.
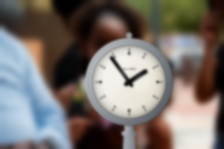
{"hour": 1, "minute": 54}
